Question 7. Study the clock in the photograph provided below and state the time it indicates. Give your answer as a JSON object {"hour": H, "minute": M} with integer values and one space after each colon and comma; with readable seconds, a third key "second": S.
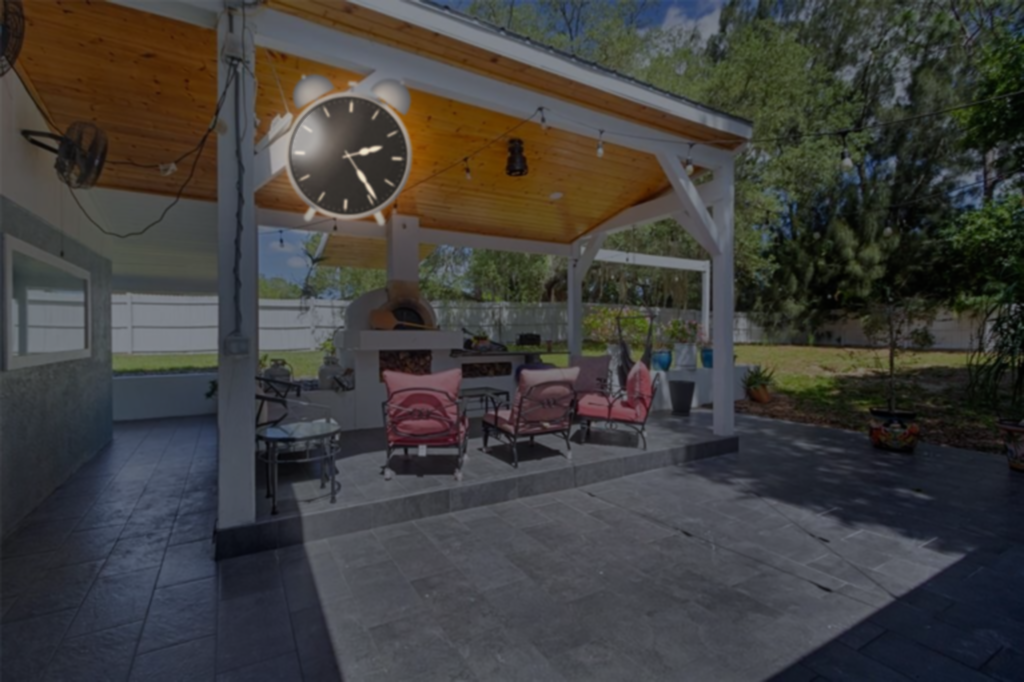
{"hour": 2, "minute": 24}
